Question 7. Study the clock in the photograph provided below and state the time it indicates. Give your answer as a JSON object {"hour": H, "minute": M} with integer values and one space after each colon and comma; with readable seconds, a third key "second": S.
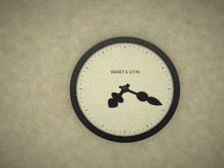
{"hour": 7, "minute": 19}
